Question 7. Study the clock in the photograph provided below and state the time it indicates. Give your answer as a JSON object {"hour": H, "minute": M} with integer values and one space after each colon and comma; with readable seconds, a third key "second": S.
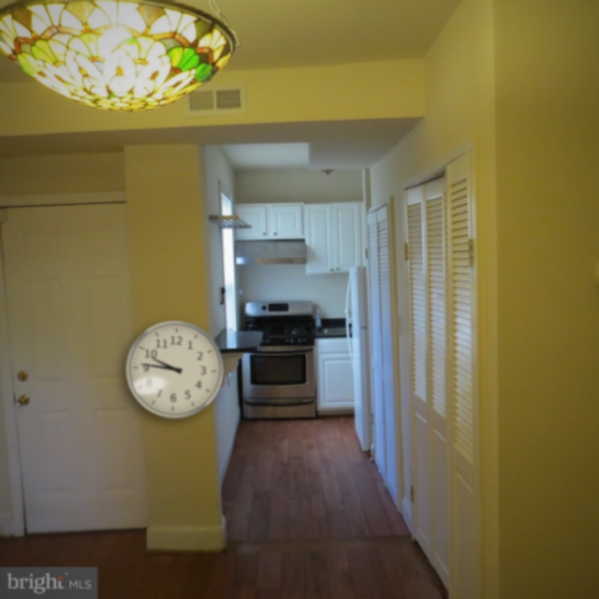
{"hour": 9, "minute": 46}
